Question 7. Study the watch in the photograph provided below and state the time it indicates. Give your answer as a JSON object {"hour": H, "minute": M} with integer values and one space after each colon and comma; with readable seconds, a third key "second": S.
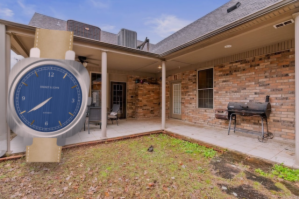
{"hour": 7, "minute": 39}
